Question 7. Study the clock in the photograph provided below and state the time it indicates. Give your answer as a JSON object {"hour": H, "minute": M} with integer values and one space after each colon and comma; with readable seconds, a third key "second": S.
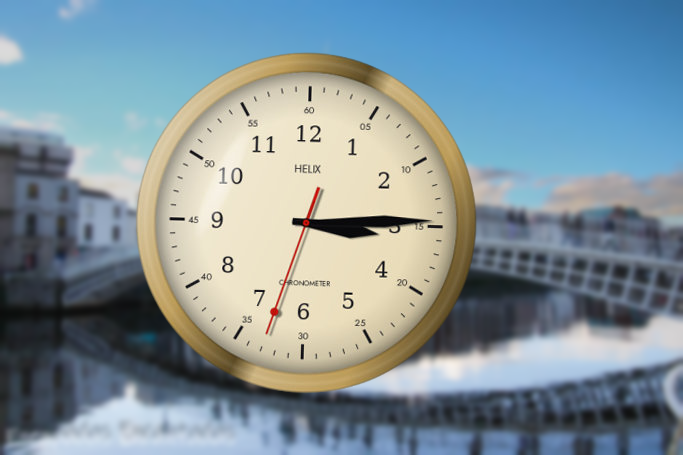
{"hour": 3, "minute": 14, "second": 33}
